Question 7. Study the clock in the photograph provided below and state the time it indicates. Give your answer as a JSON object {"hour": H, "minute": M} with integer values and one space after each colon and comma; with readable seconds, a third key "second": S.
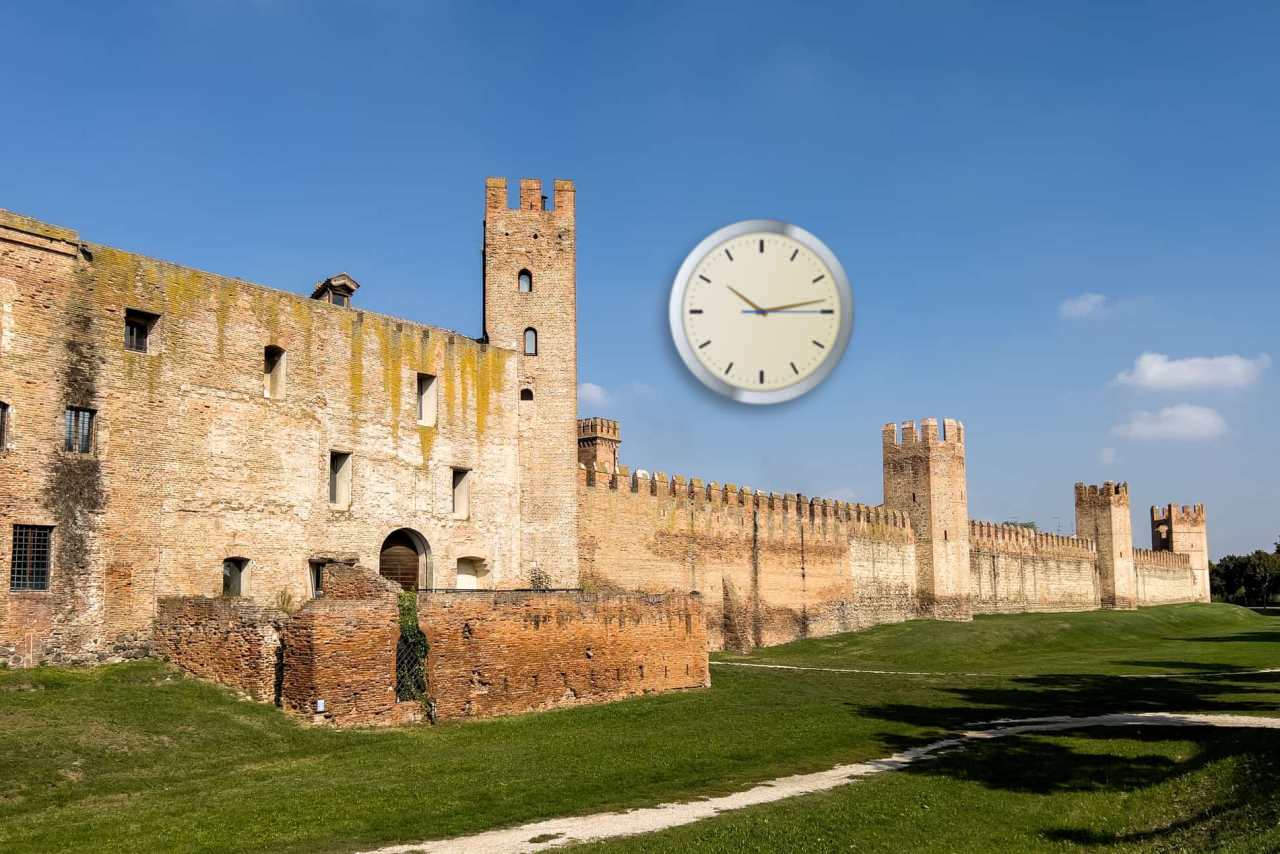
{"hour": 10, "minute": 13, "second": 15}
